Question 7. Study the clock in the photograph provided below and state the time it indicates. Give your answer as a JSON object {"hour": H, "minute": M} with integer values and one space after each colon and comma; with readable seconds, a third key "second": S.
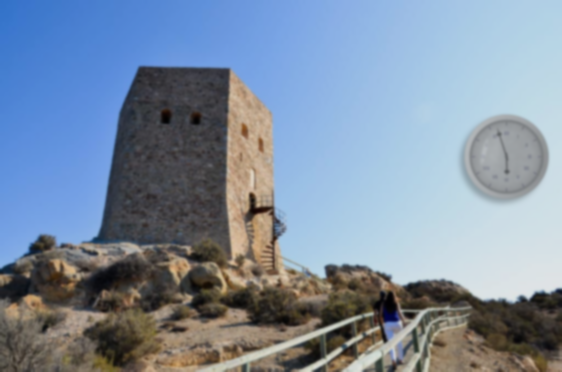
{"hour": 5, "minute": 57}
